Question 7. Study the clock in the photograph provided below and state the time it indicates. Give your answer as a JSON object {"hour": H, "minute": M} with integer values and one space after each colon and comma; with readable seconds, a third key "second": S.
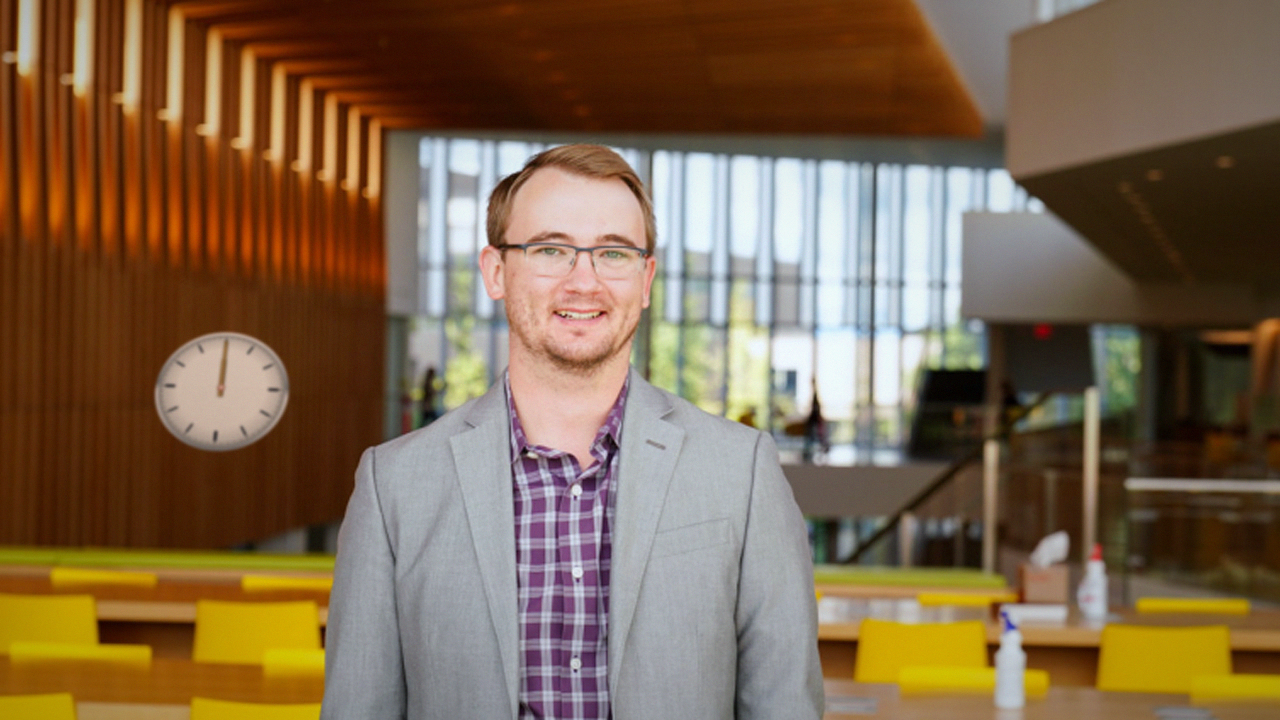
{"hour": 12, "minute": 0}
